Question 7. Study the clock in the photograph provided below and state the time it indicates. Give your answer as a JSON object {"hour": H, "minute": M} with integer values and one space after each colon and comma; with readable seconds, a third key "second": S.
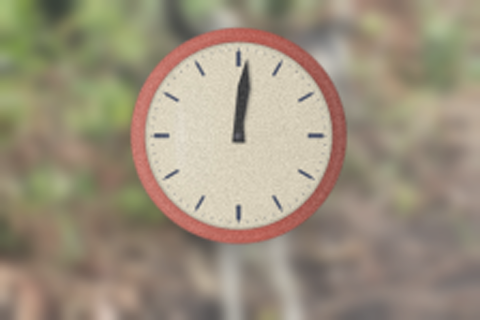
{"hour": 12, "minute": 1}
